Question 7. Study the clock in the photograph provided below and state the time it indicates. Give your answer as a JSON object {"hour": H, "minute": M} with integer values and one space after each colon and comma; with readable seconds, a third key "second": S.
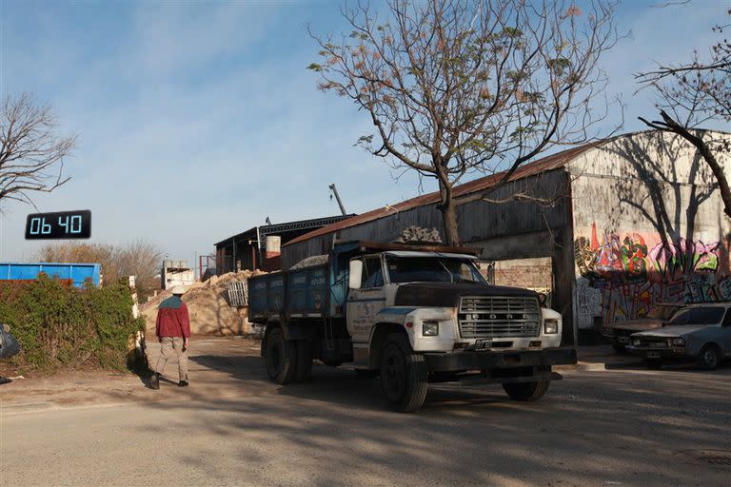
{"hour": 6, "minute": 40}
